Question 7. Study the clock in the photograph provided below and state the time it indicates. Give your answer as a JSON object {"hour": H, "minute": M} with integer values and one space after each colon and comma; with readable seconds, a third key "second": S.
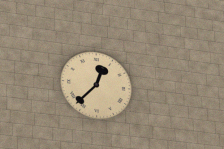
{"hour": 12, "minute": 37}
